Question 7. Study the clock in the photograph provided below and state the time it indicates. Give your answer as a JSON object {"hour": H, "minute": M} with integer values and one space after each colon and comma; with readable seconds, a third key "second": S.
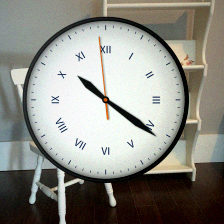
{"hour": 10, "minute": 20, "second": 59}
